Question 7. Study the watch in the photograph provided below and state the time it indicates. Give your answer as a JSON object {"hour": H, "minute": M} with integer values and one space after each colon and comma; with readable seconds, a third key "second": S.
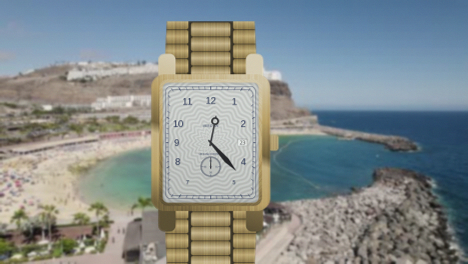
{"hour": 12, "minute": 23}
